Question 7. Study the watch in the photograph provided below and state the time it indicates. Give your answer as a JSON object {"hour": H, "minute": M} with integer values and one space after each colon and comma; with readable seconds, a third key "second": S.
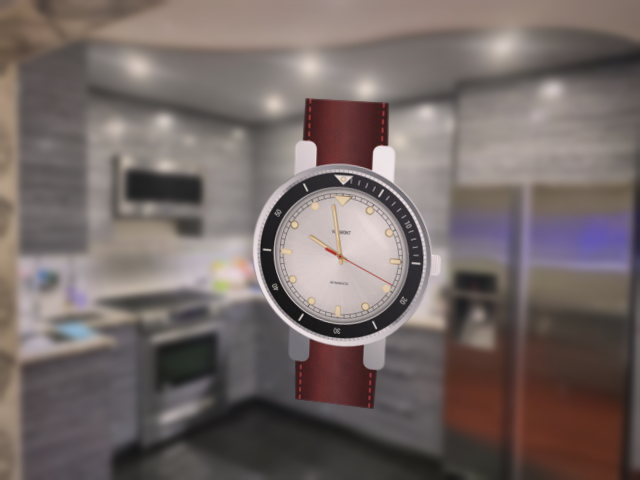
{"hour": 9, "minute": 58, "second": 19}
